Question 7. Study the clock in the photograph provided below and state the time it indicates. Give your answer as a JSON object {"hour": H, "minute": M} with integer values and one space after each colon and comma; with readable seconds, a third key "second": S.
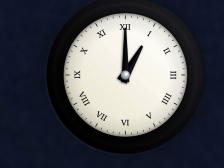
{"hour": 1, "minute": 0}
